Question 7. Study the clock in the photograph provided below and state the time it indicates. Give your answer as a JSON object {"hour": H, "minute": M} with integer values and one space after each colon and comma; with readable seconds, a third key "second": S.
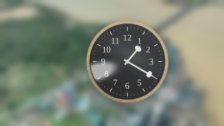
{"hour": 1, "minute": 20}
